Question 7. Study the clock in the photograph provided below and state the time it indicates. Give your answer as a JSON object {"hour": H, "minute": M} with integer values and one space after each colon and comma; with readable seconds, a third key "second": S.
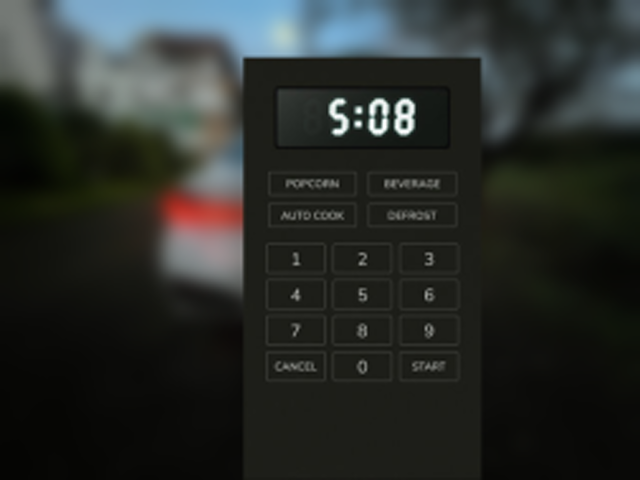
{"hour": 5, "minute": 8}
